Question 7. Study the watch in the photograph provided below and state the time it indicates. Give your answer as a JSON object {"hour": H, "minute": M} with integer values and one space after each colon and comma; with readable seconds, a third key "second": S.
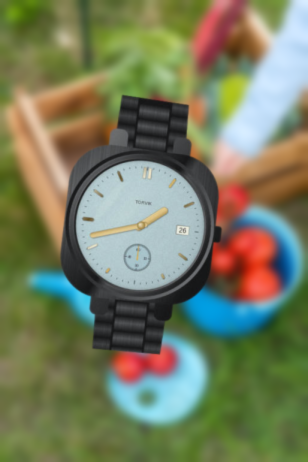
{"hour": 1, "minute": 42}
